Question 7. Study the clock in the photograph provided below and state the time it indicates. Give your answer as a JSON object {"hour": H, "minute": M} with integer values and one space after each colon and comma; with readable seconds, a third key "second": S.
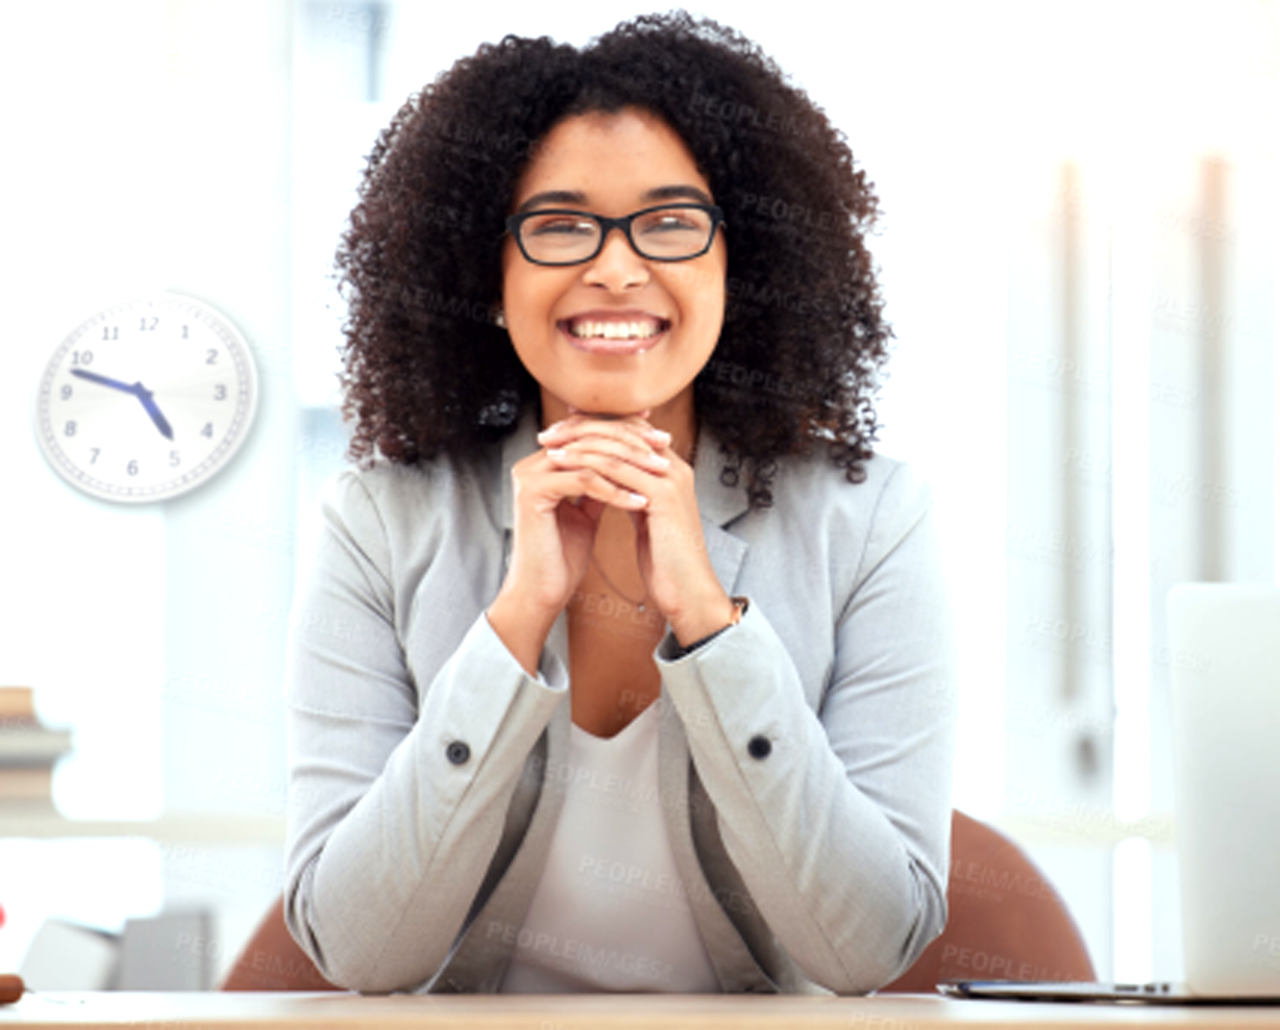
{"hour": 4, "minute": 48}
